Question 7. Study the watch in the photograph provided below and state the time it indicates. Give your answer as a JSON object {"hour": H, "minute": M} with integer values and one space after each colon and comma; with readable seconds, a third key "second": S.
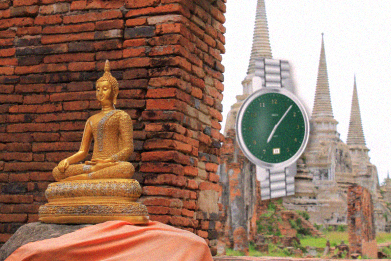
{"hour": 7, "minute": 7}
